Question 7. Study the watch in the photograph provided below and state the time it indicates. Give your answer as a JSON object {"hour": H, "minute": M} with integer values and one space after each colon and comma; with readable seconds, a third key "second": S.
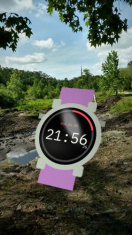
{"hour": 21, "minute": 56}
